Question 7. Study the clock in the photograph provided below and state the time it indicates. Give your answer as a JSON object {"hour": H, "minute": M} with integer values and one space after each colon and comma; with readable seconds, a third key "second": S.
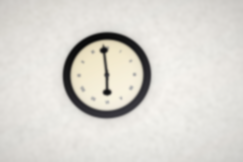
{"hour": 5, "minute": 59}
